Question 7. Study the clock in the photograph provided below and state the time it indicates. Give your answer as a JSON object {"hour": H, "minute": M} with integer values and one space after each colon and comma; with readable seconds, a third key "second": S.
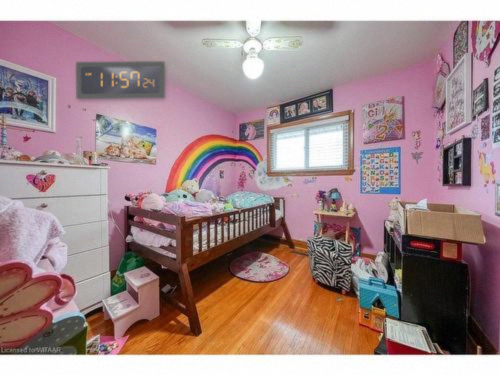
{"hour": 11, "minute": 57, "second": 24}
